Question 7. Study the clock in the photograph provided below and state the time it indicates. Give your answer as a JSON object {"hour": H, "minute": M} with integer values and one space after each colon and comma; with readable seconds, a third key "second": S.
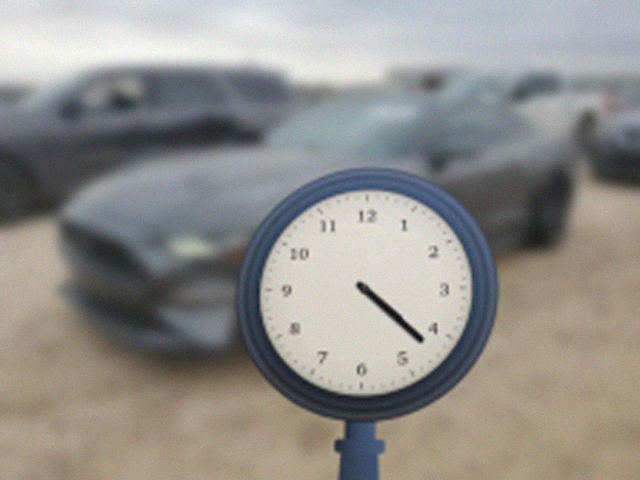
{"hour": 4, "minute": 22}
